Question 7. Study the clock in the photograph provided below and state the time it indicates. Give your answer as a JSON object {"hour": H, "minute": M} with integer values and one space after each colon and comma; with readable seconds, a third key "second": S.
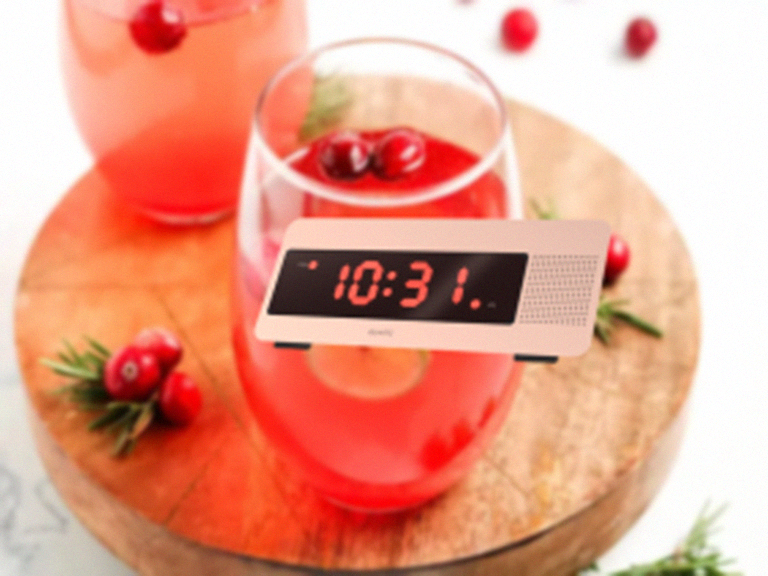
{"hour": 10, "minute": 31}
